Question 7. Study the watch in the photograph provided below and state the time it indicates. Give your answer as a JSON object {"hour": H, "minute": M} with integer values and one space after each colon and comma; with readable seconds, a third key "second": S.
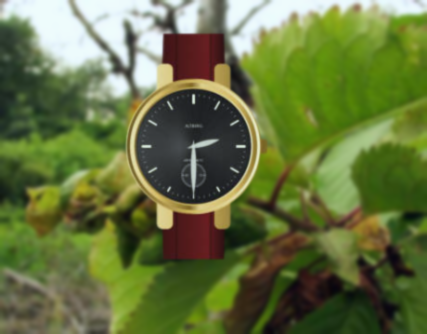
{"hour": 2, "minute": 30}
